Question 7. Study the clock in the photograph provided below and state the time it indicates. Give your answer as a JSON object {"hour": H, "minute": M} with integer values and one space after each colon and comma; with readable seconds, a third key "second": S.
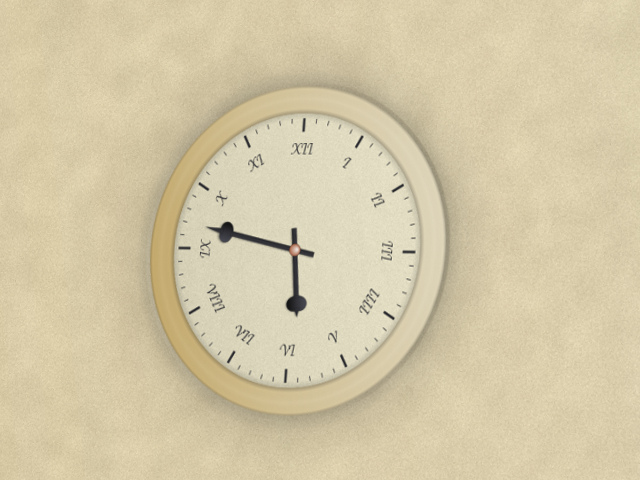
{"hour": 5, "minute": 47}
